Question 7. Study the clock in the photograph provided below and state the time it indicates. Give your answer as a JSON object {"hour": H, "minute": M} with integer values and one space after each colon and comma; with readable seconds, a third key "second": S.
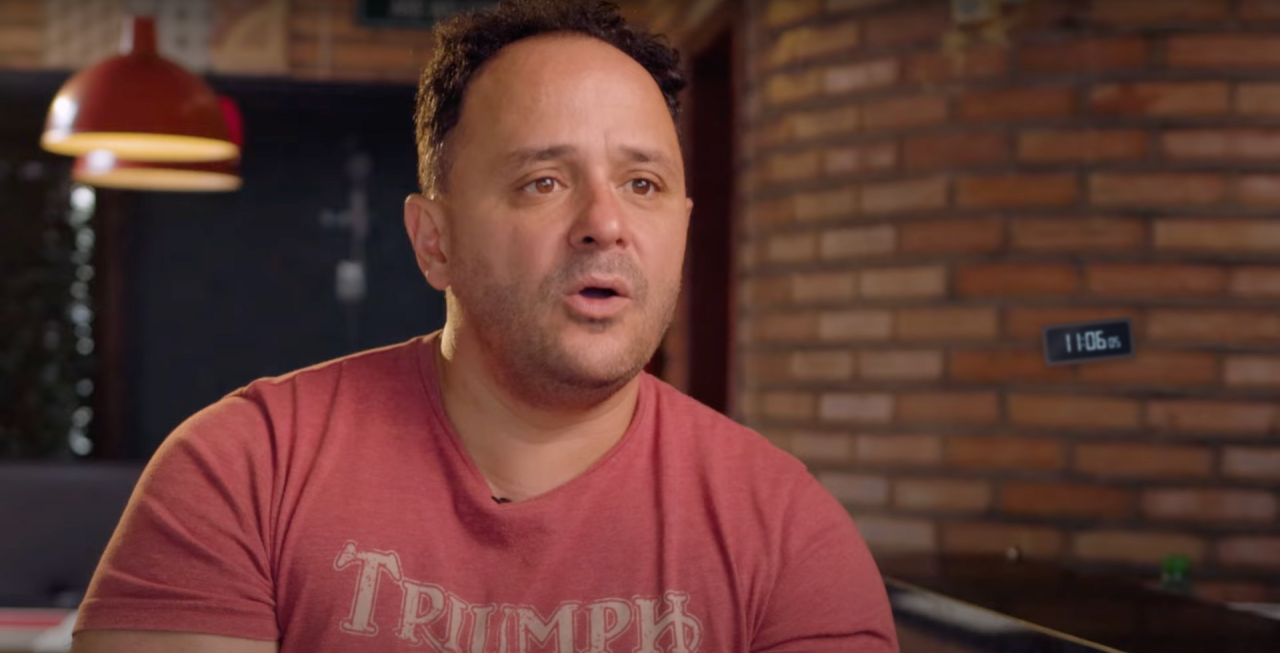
{"hour": 11, "minute": 6}
